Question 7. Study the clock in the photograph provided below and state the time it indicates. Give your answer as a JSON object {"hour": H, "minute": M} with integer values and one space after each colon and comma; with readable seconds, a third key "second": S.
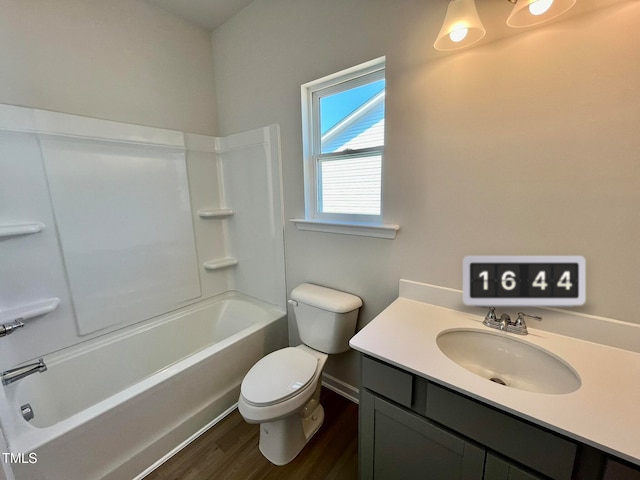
{"hour": 16, "minute": 44}
